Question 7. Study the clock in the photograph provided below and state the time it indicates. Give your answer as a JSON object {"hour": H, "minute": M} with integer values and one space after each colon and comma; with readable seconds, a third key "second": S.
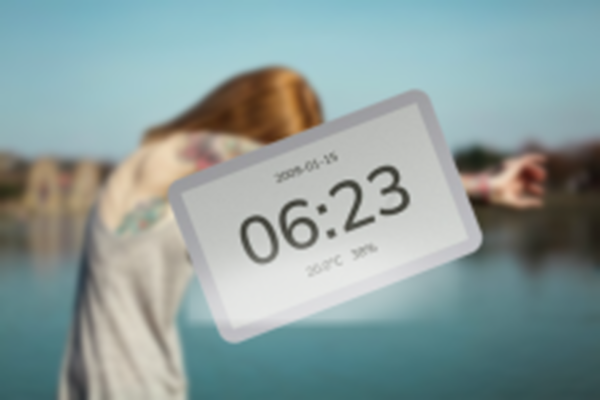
{"hour": 6, "minute": 23}
